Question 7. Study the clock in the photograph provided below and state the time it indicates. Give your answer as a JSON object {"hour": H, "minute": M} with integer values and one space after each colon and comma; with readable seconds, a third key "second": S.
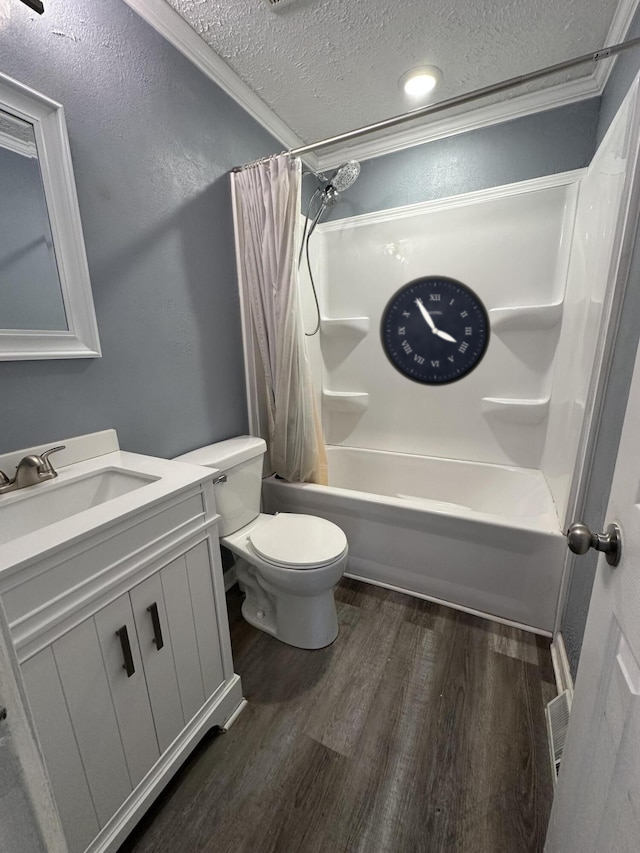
{"hour": 3, "minute": 55}
